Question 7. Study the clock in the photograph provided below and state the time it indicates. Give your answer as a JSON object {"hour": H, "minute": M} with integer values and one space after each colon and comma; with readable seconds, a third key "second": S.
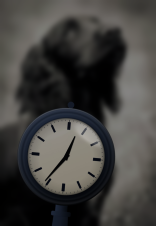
{"hour": 12, "minute": 36}
